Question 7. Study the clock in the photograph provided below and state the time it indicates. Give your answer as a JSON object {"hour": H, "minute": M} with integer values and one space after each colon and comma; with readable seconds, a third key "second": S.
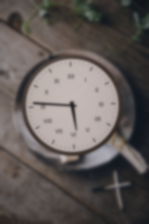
{"hour": 5, "minute": 46}
